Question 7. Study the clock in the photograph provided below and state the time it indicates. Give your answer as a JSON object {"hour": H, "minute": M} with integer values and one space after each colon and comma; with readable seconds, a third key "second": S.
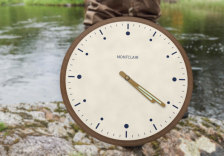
{"hour": 4, "minute": 21}
